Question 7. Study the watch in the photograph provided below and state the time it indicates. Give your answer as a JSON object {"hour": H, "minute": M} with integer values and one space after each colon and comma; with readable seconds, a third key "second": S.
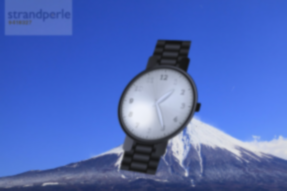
{"hour": 1, "minute": 25}
